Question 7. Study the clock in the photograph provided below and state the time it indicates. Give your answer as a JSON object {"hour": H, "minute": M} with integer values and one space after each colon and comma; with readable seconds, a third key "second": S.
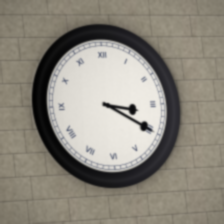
{"hour": 3, "minute": 20}
